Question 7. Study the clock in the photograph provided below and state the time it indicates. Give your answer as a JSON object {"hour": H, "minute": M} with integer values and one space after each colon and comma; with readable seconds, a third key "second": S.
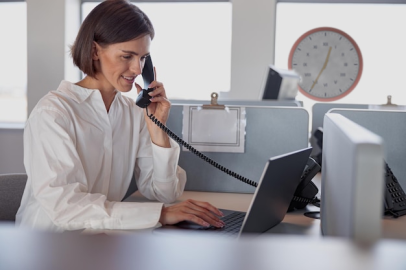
{"hour": 12, "minute": 35}
